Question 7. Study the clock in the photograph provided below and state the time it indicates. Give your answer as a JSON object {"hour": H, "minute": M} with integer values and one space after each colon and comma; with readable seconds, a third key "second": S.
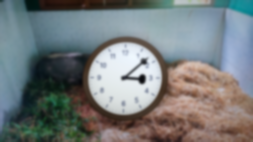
{"hour": 3, "minute": 8}
